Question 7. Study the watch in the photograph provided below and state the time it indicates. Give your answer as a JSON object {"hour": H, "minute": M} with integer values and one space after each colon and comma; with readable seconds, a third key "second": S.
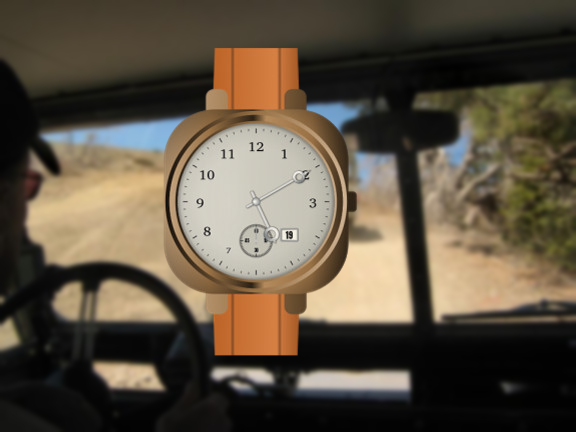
{"hour": 5, "minute": 10}
